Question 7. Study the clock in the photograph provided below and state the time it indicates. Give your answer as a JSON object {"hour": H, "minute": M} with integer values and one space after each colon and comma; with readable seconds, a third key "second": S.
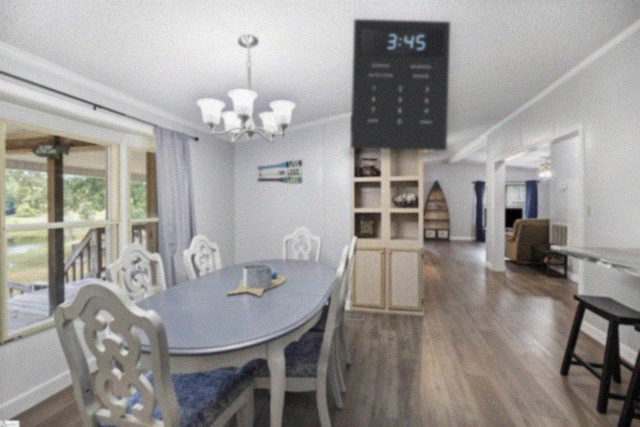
{"hour": 3, "minute": 45}
